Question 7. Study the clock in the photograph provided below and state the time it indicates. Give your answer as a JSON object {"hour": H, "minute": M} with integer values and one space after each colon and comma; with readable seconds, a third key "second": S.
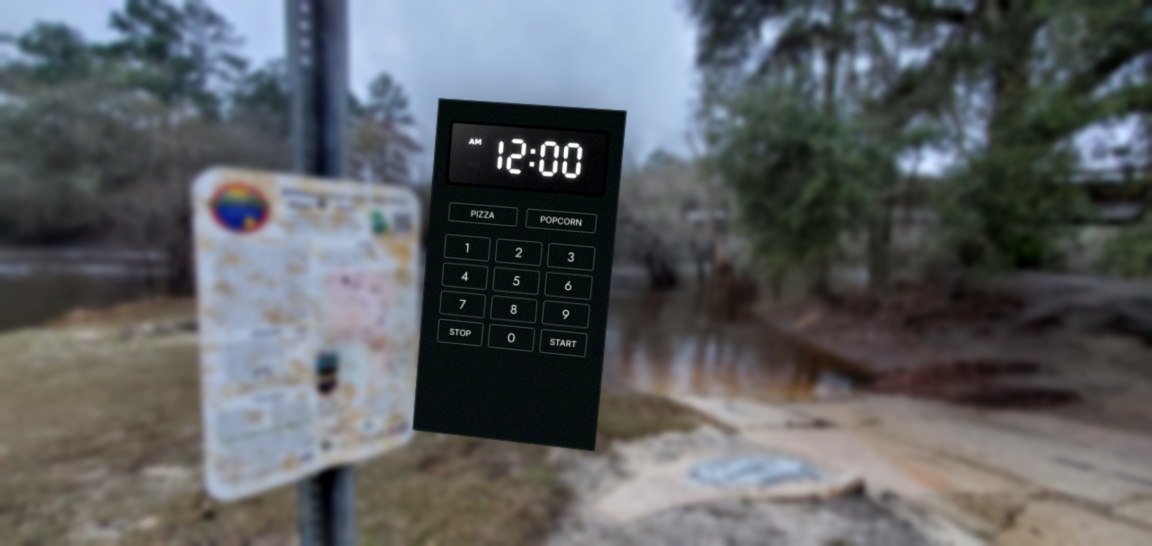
{"hour": 12, "minute": 0}
